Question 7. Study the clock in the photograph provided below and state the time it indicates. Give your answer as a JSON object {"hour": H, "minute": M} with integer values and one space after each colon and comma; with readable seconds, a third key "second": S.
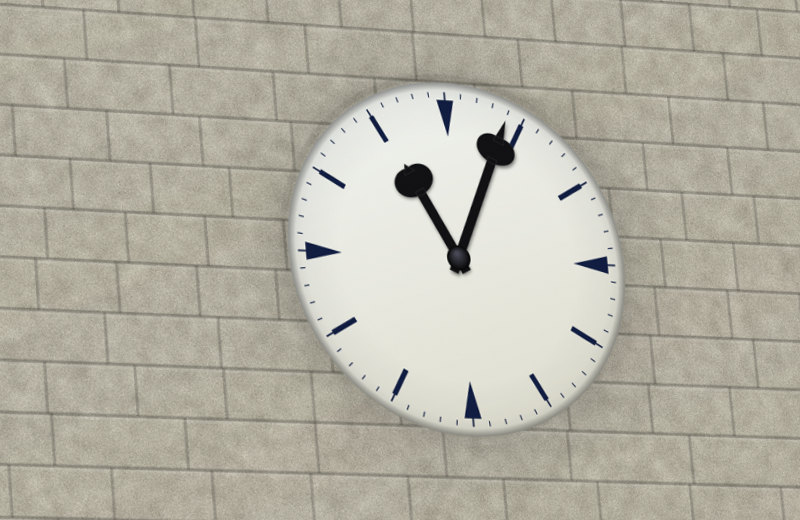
{"hour": 11, "minute": 4}
